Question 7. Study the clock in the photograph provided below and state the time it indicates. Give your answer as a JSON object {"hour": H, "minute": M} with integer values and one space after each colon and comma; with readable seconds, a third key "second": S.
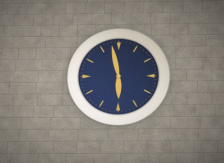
{"hour": 5, "minute": 58}
